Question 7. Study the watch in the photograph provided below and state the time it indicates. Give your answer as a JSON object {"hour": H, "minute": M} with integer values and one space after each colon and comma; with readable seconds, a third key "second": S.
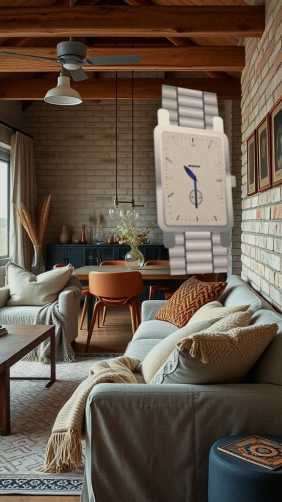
{"hour": 10, "minute": 30}
